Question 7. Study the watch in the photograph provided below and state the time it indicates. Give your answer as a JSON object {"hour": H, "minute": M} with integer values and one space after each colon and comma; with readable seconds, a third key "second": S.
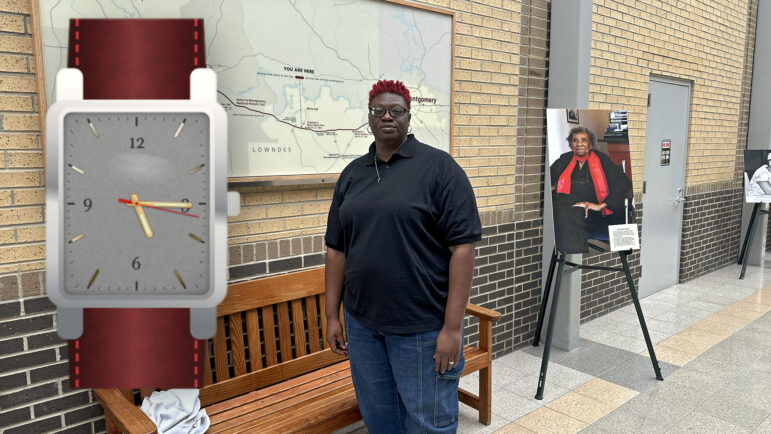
{"hour": 5, "minute": 15, "second": 17}
